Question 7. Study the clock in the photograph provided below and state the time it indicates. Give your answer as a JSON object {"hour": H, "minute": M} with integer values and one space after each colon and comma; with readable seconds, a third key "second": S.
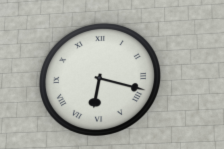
{"hour": 6, "minute": 18}
